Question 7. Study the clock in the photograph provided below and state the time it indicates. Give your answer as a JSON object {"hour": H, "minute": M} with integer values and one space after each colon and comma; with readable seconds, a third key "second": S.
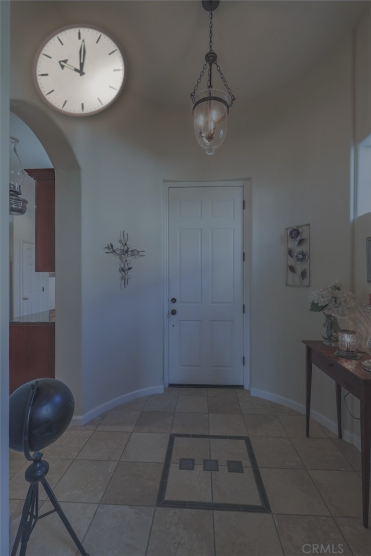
{"hour": 10, "minute": 1}
